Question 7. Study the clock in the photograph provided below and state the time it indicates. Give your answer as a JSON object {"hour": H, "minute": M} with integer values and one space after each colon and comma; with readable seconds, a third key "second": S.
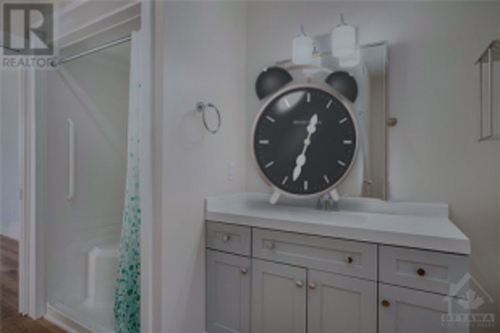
{"hour": 12, "minute": 33}
